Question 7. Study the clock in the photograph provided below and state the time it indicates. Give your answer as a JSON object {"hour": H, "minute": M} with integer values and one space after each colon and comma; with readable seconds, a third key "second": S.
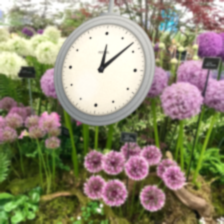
{"hour": 12, "minute": 8}
